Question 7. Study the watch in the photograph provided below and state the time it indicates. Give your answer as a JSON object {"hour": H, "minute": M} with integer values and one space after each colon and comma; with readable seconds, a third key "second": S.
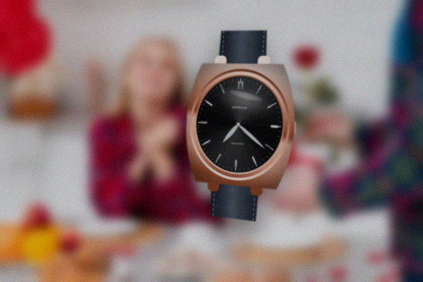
{"hour": 7, "minute": 21}
